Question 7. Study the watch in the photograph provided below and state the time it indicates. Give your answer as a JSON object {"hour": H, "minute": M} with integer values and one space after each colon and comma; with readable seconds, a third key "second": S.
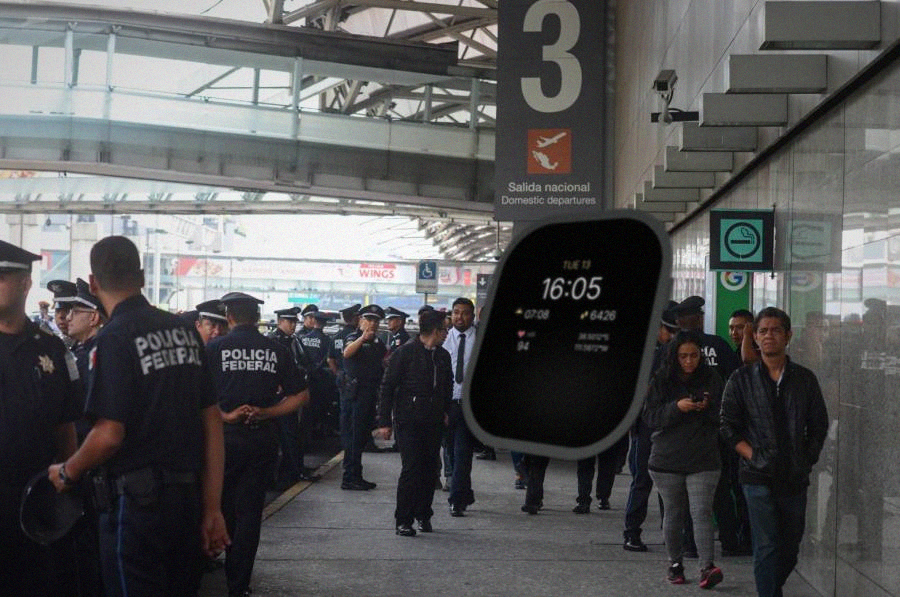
{"hour": 16, "minute": 5}
